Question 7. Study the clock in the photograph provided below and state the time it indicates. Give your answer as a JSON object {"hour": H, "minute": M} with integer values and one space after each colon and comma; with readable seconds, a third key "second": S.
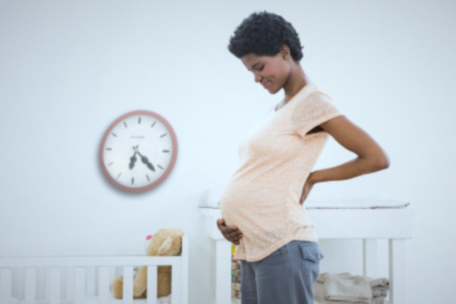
{"hour": 6, "minute": 22}
